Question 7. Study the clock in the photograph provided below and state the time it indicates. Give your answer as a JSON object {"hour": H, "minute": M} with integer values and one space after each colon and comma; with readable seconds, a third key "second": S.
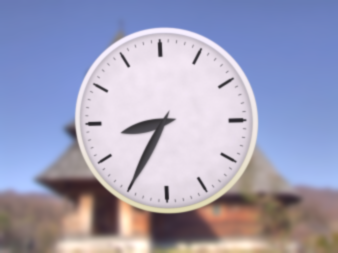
{"hour": 8, "minute": 35}
